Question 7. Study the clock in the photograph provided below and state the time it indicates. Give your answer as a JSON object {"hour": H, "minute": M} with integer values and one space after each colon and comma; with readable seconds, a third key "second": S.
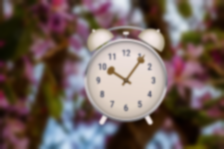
{"hour": 10, "minute": 6}
